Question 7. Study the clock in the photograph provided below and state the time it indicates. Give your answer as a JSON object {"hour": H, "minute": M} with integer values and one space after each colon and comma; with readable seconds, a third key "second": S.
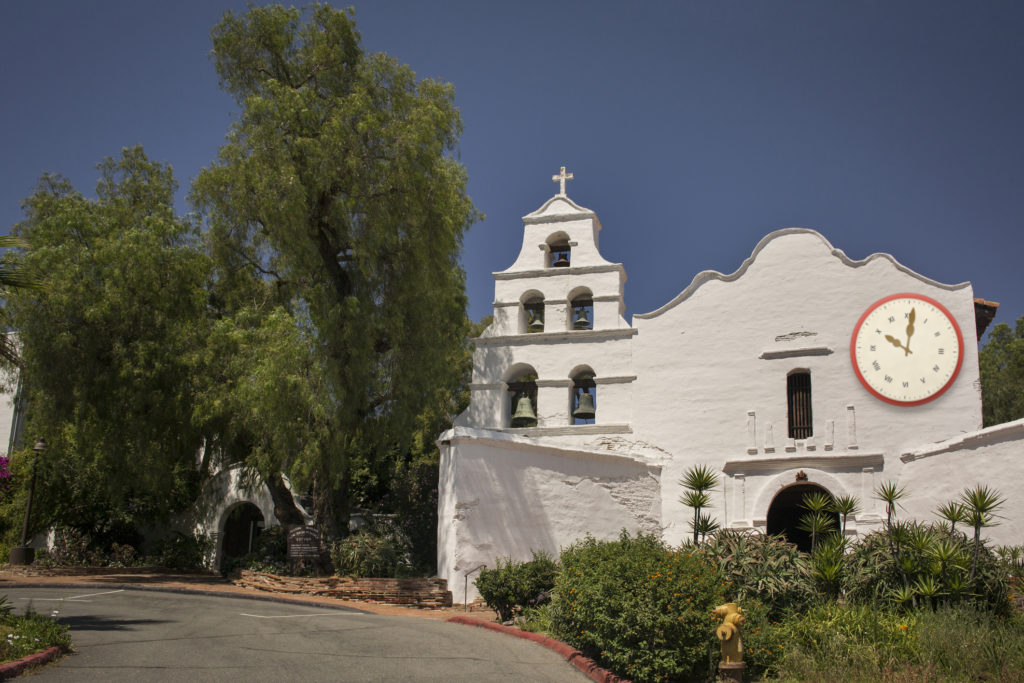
{"hour": 10, "minute": 1}
